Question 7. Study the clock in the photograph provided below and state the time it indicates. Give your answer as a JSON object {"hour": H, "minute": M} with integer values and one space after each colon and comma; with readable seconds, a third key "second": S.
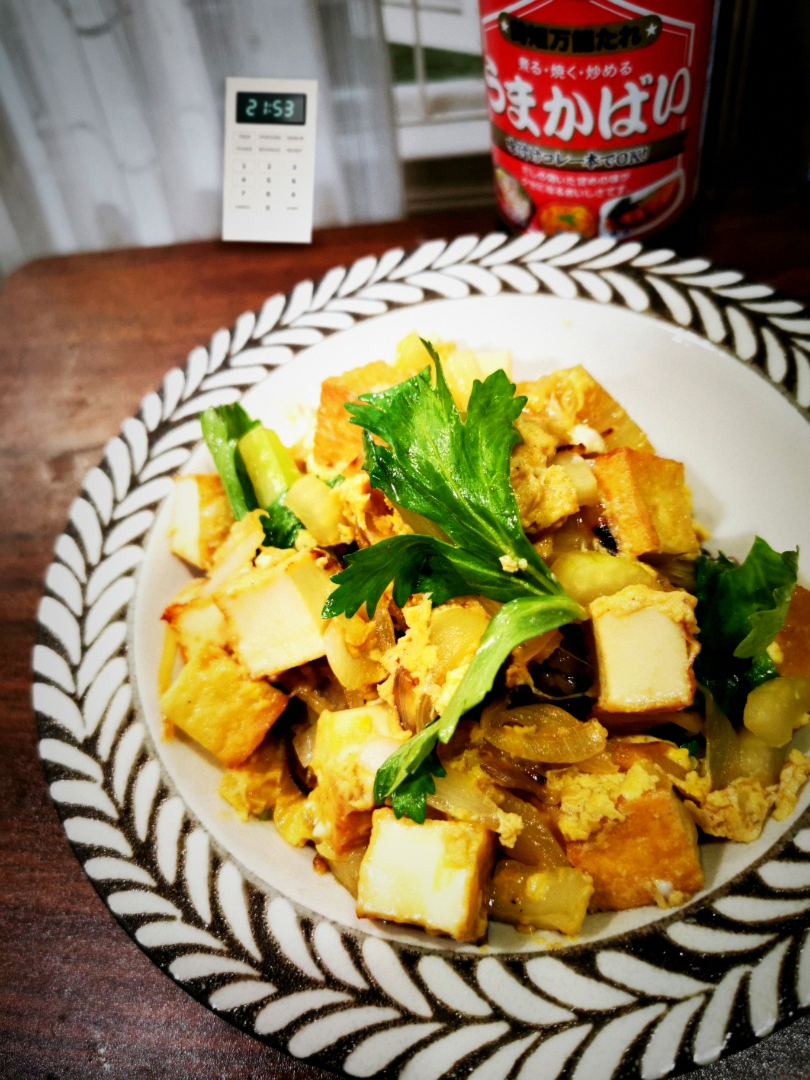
{"hour": 21, "minute": 53}
